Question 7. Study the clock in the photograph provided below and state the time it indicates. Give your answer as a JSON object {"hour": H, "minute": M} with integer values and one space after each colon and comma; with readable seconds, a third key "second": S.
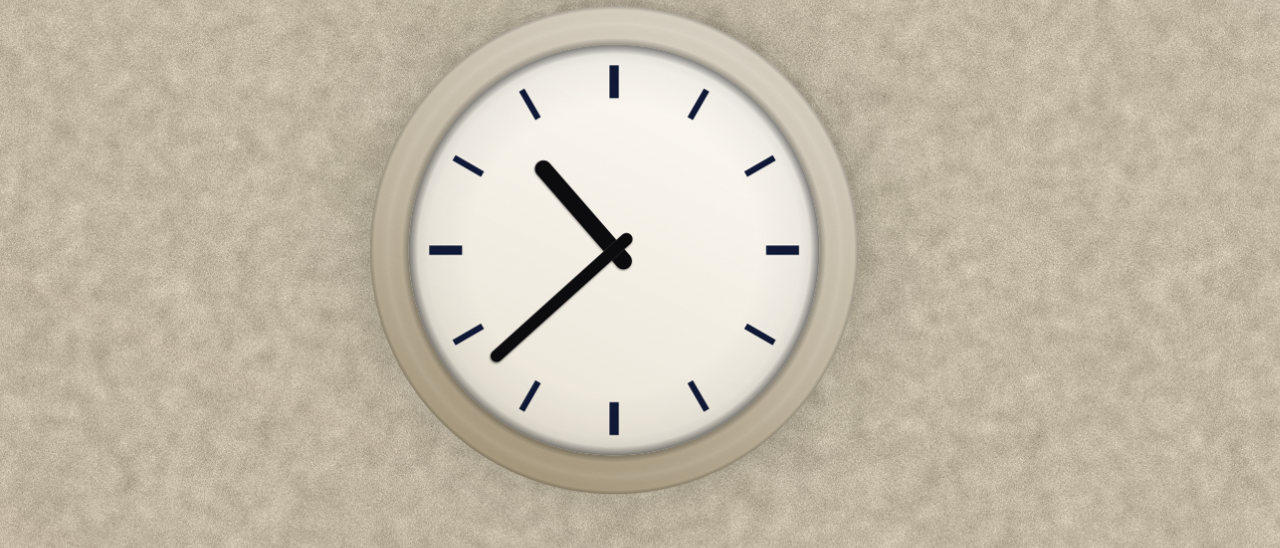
{"hour": 10, "minute": 38}
